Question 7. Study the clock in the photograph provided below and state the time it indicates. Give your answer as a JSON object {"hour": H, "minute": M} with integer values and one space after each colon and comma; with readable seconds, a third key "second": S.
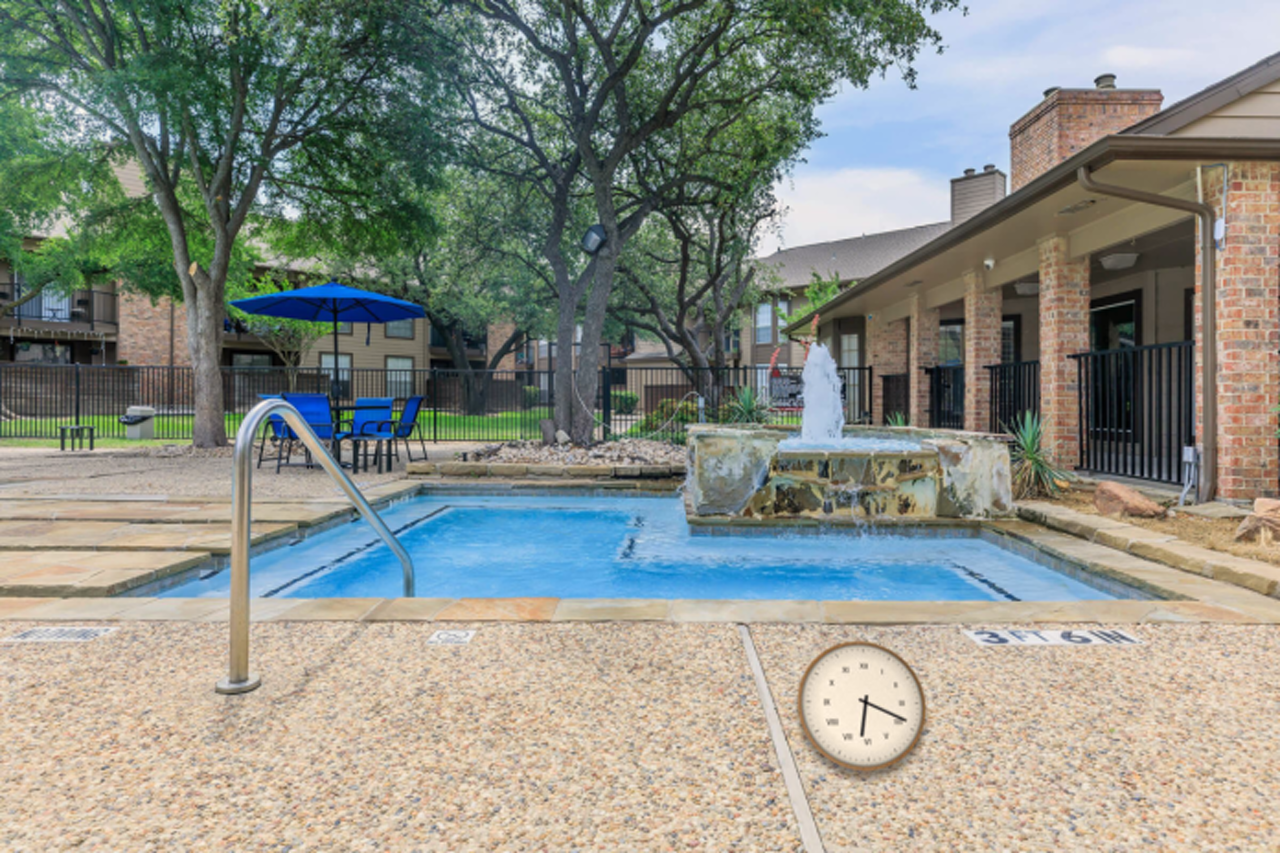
{"hour": 6, "minute": 19}
